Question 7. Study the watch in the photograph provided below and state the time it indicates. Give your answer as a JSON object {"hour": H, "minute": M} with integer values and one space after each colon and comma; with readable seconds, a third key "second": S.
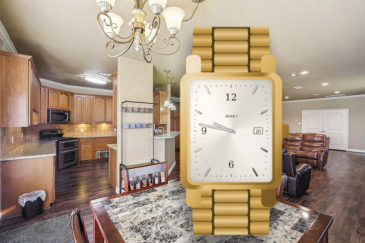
{"hour": 9, "minute": 47}
